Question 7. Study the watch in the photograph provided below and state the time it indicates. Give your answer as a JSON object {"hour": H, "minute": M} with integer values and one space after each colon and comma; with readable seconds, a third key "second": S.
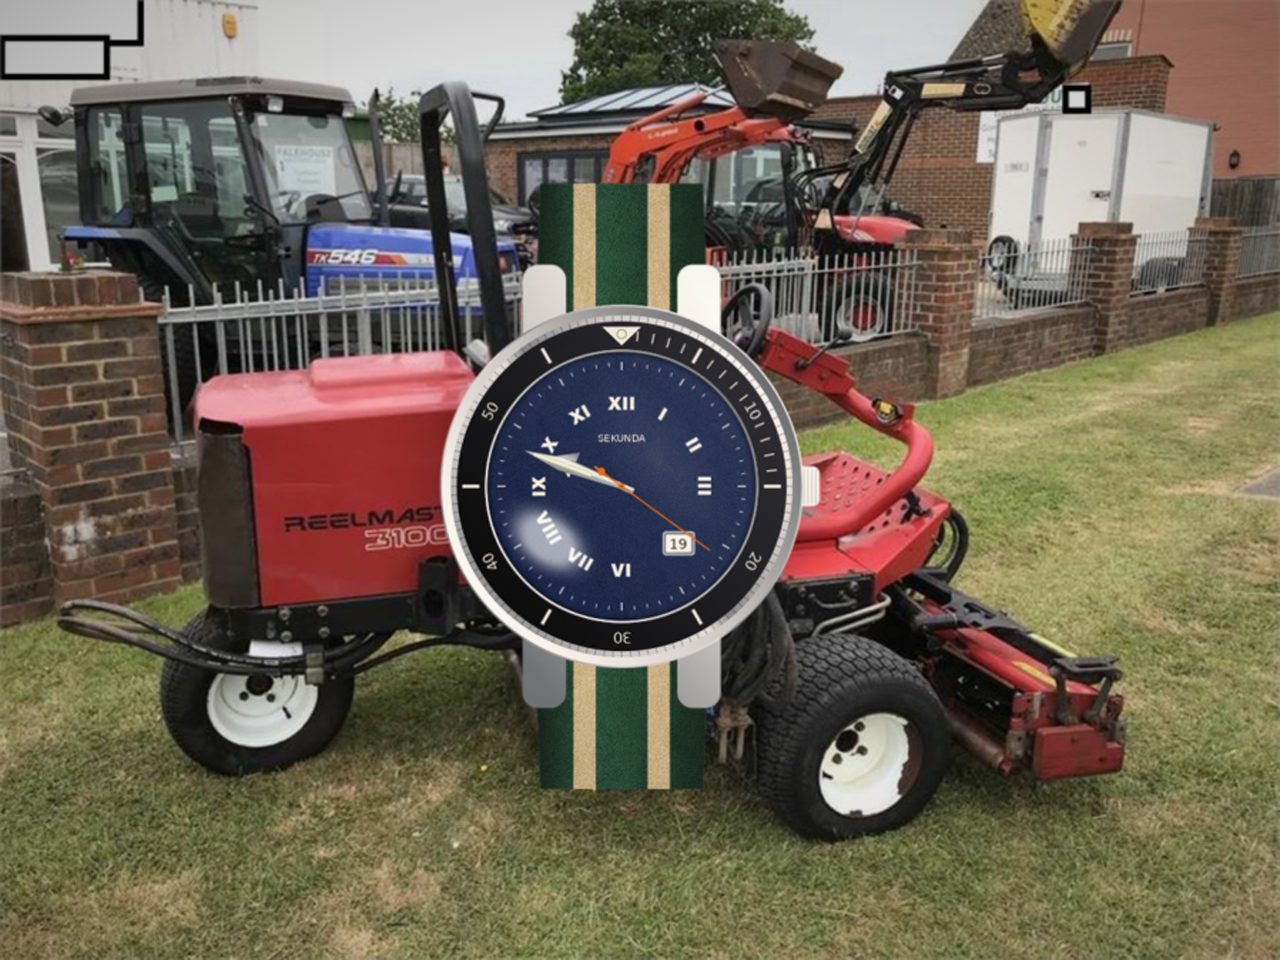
{"hour": 9, "minute": 48, "second": 21}
